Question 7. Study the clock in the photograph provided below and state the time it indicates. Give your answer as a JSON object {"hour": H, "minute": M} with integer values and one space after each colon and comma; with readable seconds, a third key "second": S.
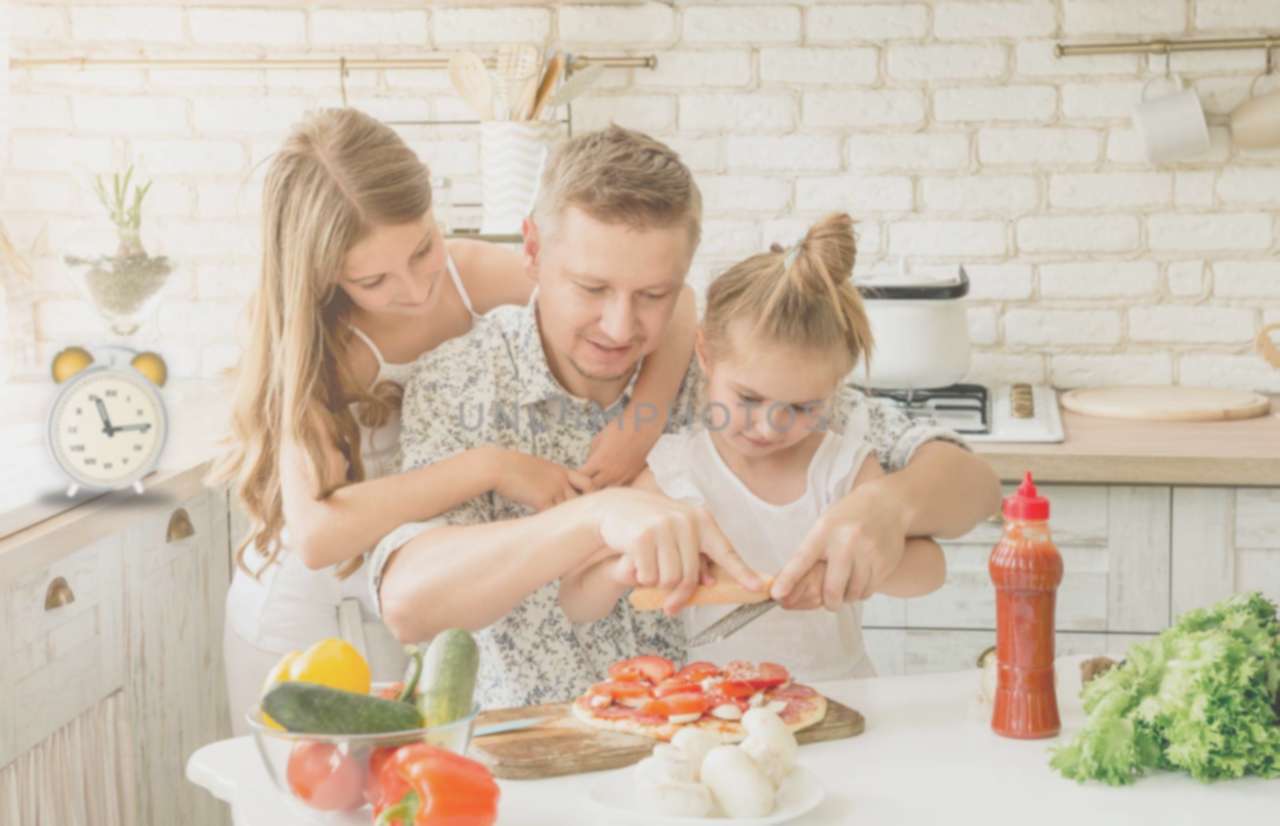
{"hour": 11, "minute": 14}
